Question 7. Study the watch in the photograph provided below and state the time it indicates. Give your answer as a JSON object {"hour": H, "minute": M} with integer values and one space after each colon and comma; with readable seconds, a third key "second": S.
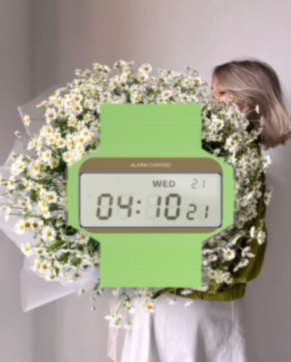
{"hour": 4, "minute": 10, "second": 21}
